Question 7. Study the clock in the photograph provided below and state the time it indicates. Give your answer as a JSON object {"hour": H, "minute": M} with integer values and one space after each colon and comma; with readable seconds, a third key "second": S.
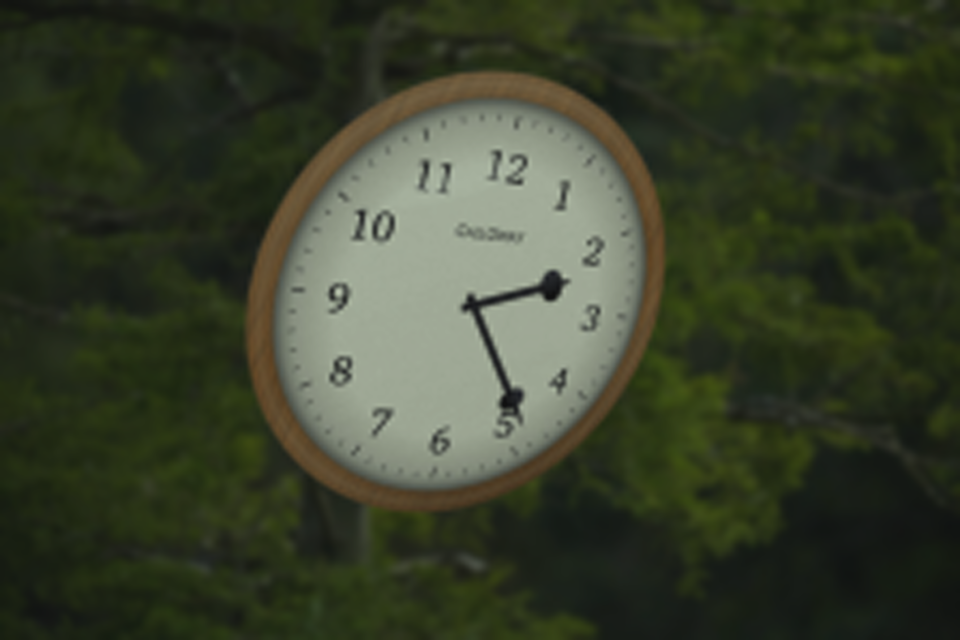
{"hour": 2, "minute": 24}
